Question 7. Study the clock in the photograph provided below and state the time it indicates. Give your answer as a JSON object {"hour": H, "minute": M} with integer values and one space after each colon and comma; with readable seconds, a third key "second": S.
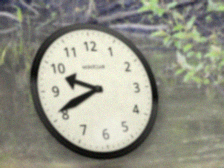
{"hour": 9, "minute": 41}
